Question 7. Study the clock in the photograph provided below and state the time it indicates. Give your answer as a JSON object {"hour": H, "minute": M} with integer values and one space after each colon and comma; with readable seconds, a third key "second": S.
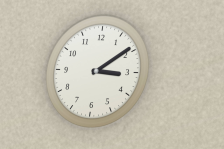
{"hour": 3, "minute": 9}
